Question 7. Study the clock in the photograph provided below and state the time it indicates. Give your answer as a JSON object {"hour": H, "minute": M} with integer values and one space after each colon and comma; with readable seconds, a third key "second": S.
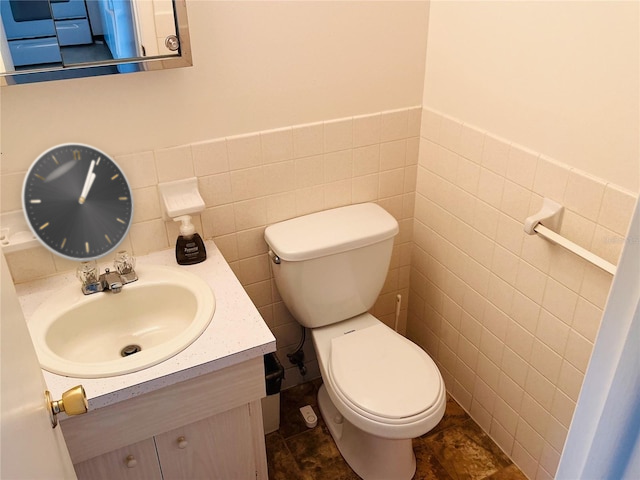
{"hour": 1, "minute": 4}
